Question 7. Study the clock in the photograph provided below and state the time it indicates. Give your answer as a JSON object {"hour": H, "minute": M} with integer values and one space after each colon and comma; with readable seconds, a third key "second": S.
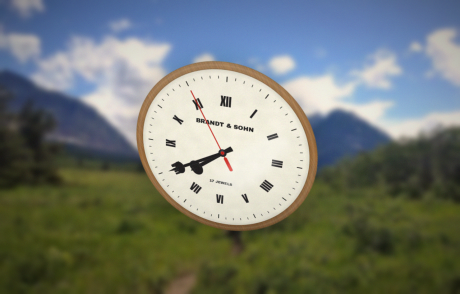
{"hour": 7, "minute": 39, "second": 55}
